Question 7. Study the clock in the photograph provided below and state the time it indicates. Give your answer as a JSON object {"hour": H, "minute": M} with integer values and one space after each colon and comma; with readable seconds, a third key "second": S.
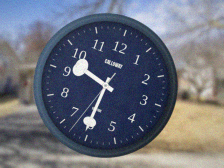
{"hour": 9, "minute": 30, "second": 33}
